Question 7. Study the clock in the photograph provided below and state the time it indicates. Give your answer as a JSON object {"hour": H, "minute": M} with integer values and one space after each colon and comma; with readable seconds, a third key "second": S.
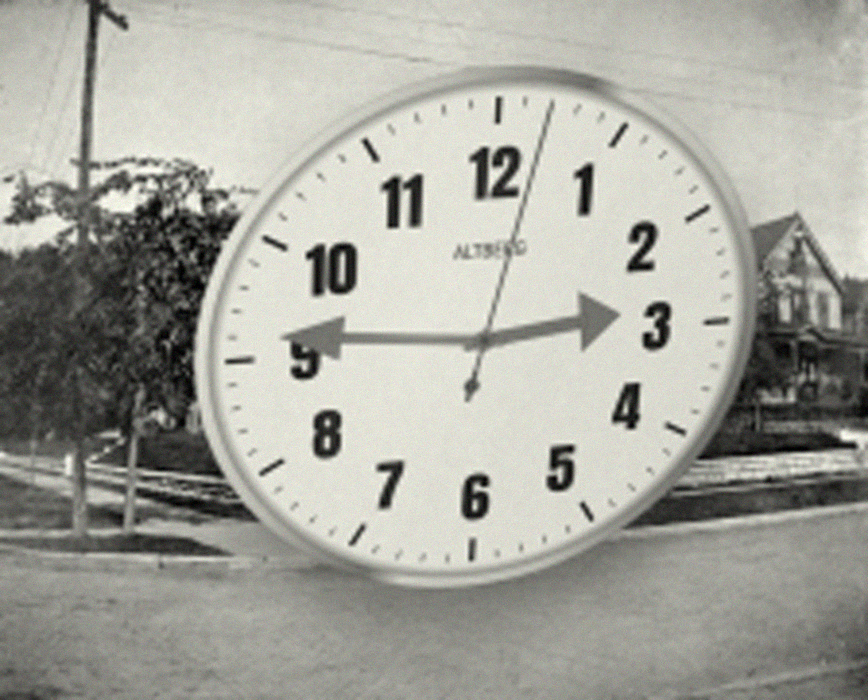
{"hour": 2, "minute": 46, "second": 2}
